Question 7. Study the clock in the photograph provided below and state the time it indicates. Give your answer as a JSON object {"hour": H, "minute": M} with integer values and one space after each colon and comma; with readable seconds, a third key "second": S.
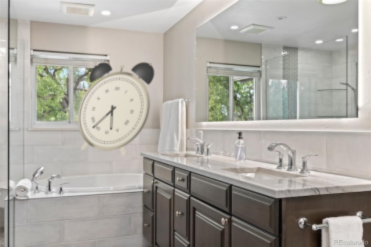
{"hour": 5, "minute": 37}
